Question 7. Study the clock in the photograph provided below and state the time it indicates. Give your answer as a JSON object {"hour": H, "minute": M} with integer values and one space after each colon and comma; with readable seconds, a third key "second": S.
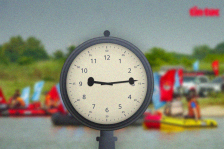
{"hour": 9, "minute": 14}
